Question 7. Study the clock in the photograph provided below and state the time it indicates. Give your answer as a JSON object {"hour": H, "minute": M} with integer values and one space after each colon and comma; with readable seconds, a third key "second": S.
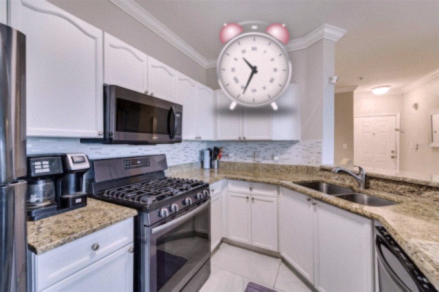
{"hour": 10, "minute": 34}
